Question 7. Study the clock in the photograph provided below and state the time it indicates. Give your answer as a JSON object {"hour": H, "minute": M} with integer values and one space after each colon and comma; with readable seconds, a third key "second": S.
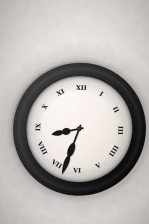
{"hour": 8, "minute": 33}
